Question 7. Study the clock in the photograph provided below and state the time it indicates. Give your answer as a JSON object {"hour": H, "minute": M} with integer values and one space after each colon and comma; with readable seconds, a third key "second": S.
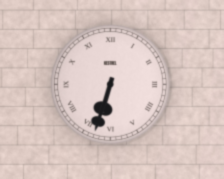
{"hour": 6, "minute": 33}
